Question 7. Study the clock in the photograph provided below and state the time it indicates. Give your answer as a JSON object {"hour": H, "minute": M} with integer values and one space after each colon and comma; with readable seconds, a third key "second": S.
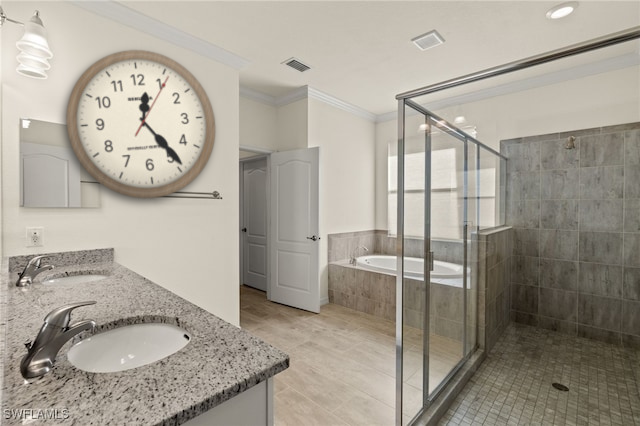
{"hour": 12, "minute": 24, "second": 6}
